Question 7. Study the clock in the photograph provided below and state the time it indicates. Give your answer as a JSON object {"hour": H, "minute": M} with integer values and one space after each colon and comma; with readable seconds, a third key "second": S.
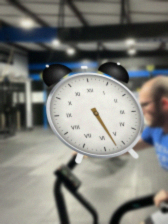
{"hour": 5, "minute": 27}
